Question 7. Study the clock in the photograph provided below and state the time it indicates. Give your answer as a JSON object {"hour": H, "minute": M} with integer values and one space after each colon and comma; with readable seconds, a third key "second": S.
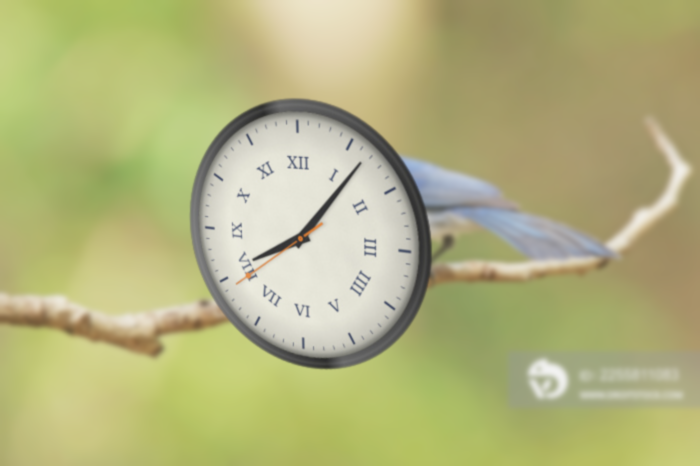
{"hour": 8, "minute": 6, "second": 39}
